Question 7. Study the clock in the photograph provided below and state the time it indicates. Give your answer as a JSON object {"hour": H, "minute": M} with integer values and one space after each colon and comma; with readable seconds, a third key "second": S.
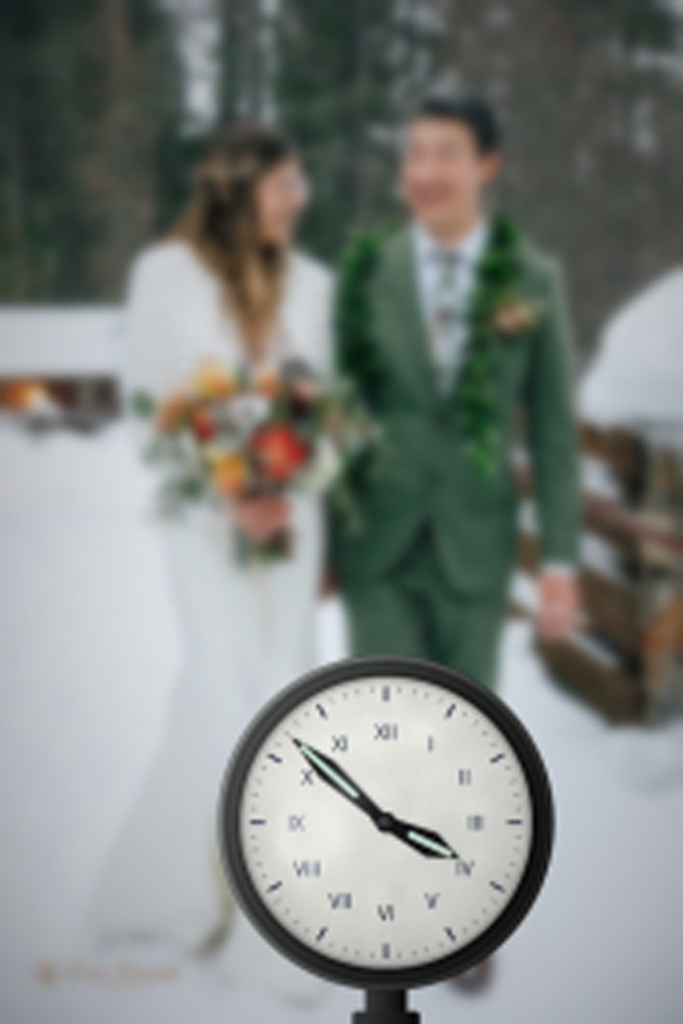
{"hour": 3, "minute": 52}
